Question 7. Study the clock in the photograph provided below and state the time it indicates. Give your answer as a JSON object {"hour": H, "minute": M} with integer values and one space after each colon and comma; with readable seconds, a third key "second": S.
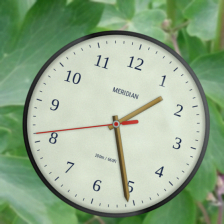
{"hour": 1, "minute": 25, "second": 41}
